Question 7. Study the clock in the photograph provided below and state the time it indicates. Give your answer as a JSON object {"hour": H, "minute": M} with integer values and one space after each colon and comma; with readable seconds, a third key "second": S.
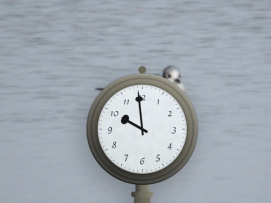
{"hour": 9, "minute": 59}
